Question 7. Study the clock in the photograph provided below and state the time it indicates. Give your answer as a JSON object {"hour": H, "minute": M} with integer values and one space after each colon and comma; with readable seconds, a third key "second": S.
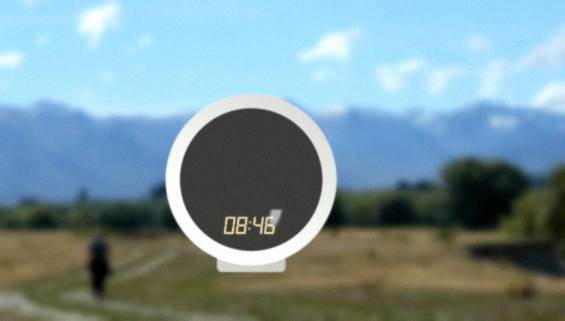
{"hour": 8, "minute": 46}
